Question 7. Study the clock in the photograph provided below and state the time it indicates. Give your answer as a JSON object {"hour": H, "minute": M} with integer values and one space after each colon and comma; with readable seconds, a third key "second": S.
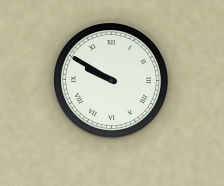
{"hour": 9, "minute": 50}
